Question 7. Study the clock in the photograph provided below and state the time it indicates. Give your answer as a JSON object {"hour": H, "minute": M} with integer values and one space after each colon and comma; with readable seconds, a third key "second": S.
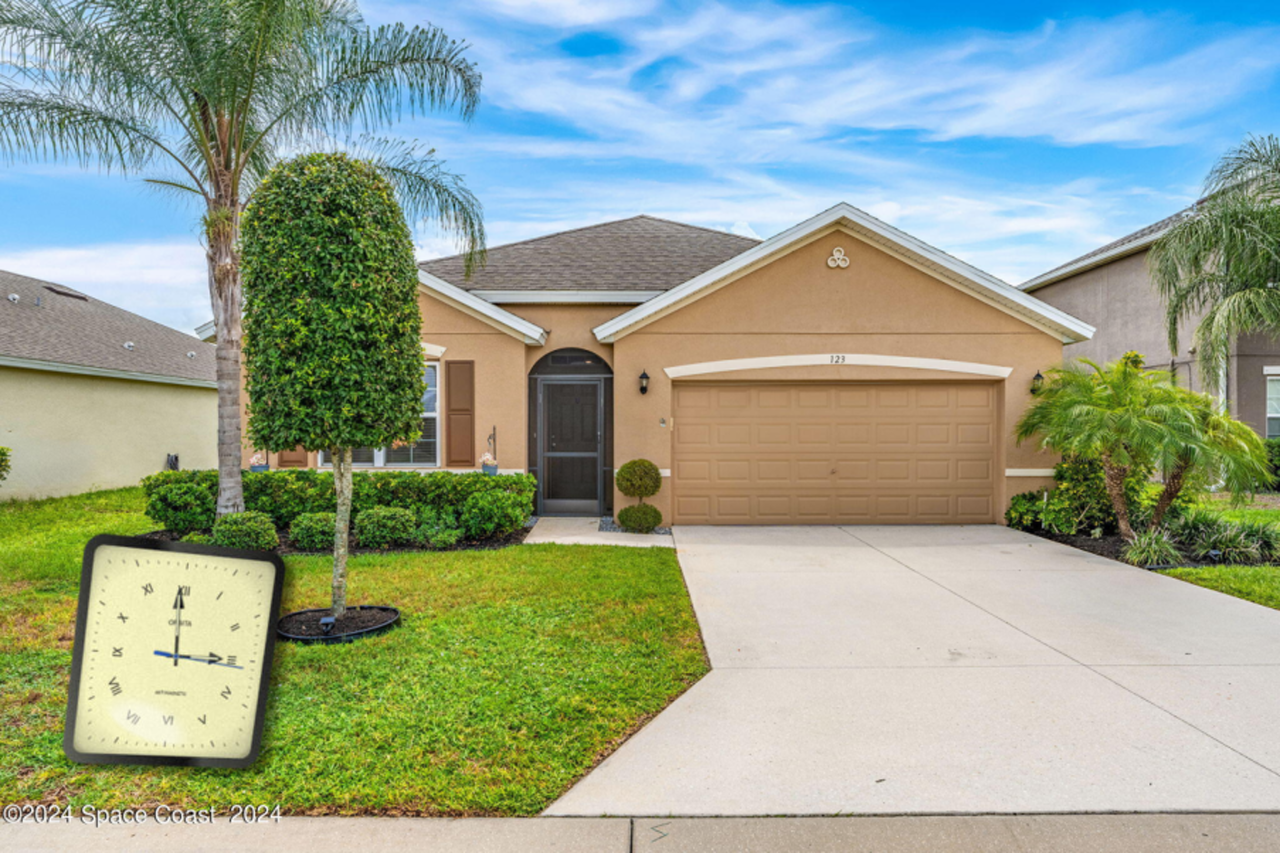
{"hour": 2, "minute": 59, "second": 16}
